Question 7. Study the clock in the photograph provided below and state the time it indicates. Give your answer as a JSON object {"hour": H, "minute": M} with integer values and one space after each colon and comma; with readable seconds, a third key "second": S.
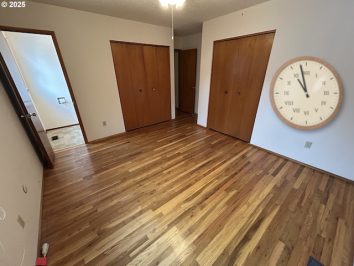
{"hour": 10, "minute": 58}
